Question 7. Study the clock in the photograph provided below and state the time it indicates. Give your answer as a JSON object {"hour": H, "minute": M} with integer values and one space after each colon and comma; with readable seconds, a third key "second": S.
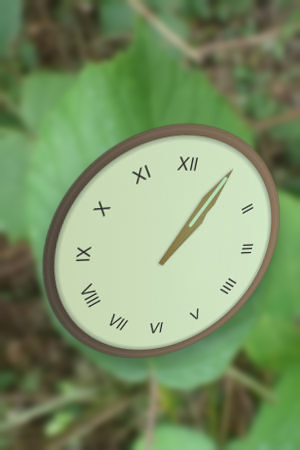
{"hour": 1, "minute": 5}
